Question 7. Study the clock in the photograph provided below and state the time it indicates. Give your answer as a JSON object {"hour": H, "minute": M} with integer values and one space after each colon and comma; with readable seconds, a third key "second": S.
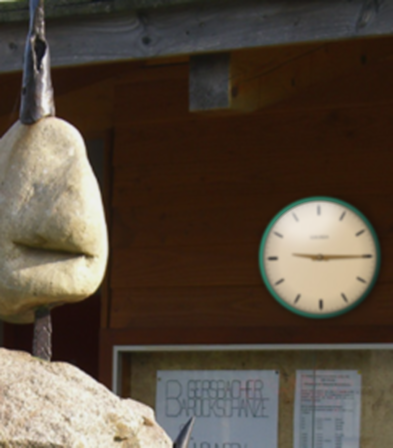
{"hour": 9, "minute": 15}
